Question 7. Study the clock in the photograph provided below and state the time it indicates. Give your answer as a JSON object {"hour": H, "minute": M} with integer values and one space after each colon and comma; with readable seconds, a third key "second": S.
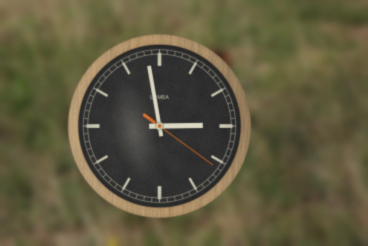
{"hour": 2, "minute": 58, "second": 21}
